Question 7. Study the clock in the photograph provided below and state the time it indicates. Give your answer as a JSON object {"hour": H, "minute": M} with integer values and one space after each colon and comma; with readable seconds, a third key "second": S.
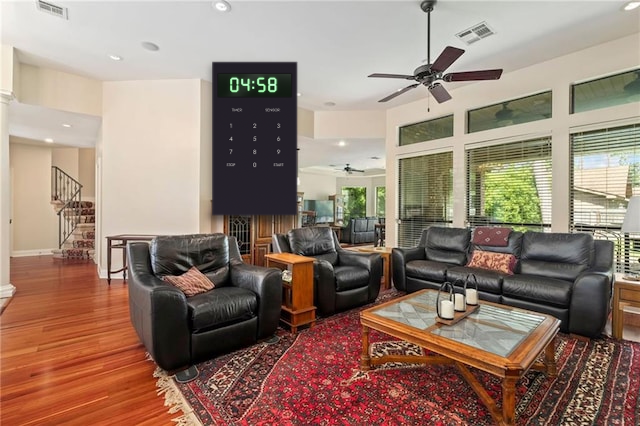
{"hour": 4, "minute": 58}
